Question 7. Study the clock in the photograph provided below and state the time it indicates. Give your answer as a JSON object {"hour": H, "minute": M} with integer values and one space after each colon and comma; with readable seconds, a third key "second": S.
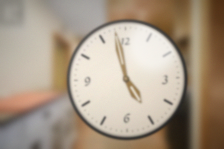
{"hour": 4, "minute": 58}
